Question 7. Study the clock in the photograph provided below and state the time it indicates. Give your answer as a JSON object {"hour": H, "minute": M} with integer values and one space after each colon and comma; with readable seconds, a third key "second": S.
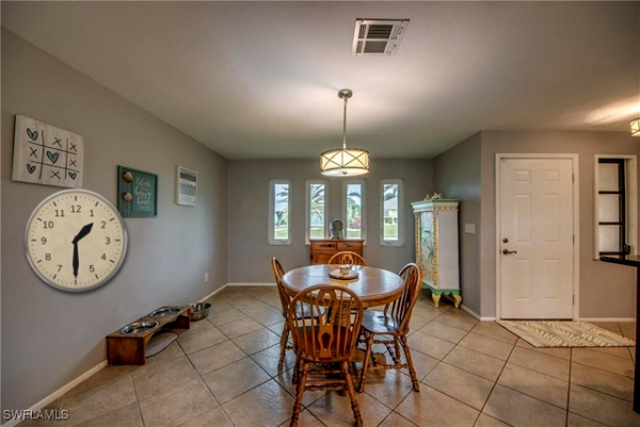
{"hour": 1, "minute": 30}
